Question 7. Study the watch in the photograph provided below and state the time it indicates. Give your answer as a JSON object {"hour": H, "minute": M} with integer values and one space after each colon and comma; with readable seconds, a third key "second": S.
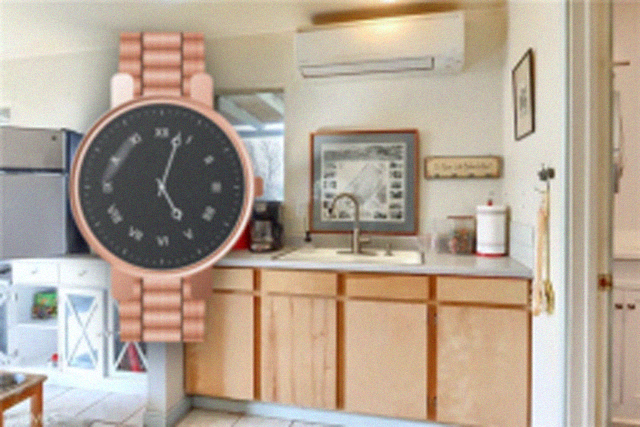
{"hour": 5, "minute": 3}
